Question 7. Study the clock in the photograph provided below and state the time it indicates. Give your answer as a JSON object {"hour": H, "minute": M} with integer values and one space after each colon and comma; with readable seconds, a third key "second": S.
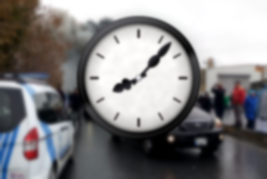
{"hour": 8, "minute": 7}
